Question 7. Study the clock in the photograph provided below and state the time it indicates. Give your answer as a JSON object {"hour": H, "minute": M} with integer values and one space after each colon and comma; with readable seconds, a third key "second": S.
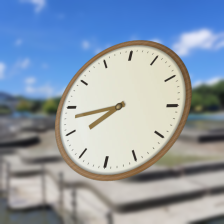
{"hour": 7, "minute": 43}
